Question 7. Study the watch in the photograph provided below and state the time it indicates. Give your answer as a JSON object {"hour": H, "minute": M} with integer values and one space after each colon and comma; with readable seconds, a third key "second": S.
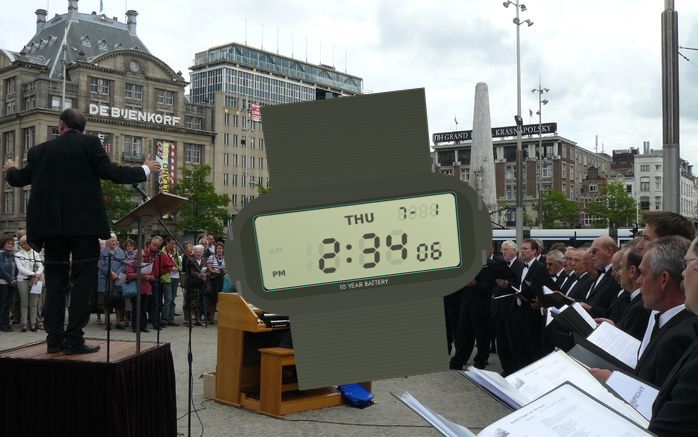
{"hour": 2, "minute": 34, "second": 6}
